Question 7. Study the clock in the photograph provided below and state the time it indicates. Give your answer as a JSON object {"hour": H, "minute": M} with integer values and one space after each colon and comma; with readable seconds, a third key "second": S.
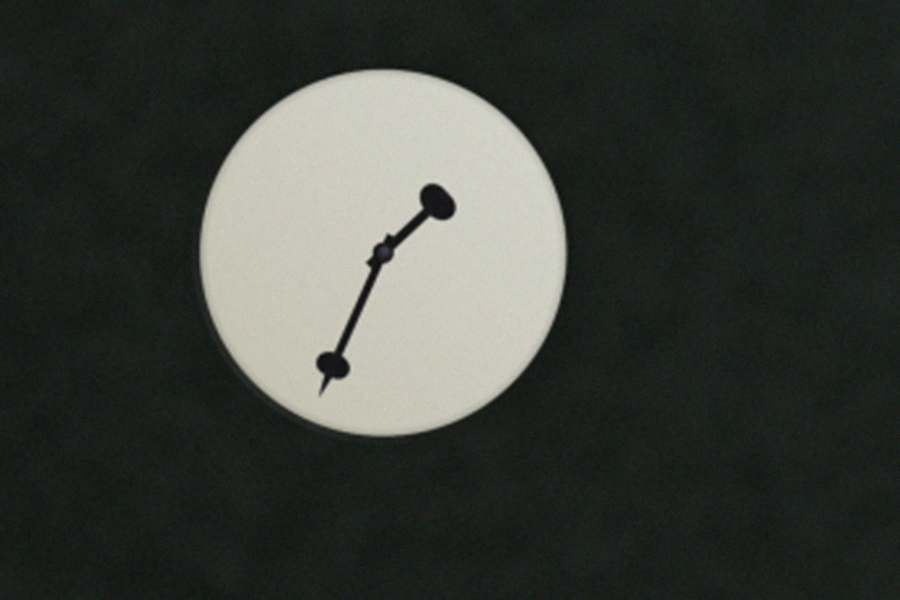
{"hour": 1, "minute": 34}
